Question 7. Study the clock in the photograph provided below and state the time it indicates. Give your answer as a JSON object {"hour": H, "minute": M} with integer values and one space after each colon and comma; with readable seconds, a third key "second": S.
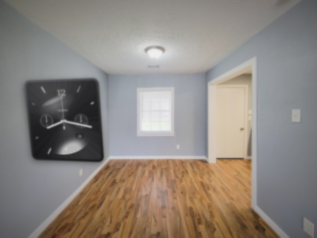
{"hour": 8, "minute": 17}
